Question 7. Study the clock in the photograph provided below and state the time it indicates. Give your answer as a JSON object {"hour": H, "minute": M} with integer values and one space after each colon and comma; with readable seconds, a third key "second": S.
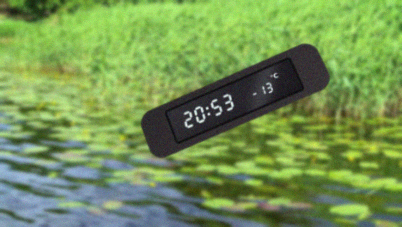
{"hour": 20, "minute": 53}
